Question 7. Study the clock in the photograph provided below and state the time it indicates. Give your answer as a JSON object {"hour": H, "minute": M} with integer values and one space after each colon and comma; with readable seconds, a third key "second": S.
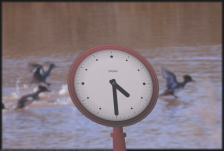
{"hour": 4, "minute": 30}
